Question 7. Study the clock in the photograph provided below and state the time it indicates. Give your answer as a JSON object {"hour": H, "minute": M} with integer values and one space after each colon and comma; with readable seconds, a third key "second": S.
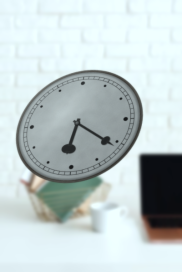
{"hour": 6, "minute": 21}
